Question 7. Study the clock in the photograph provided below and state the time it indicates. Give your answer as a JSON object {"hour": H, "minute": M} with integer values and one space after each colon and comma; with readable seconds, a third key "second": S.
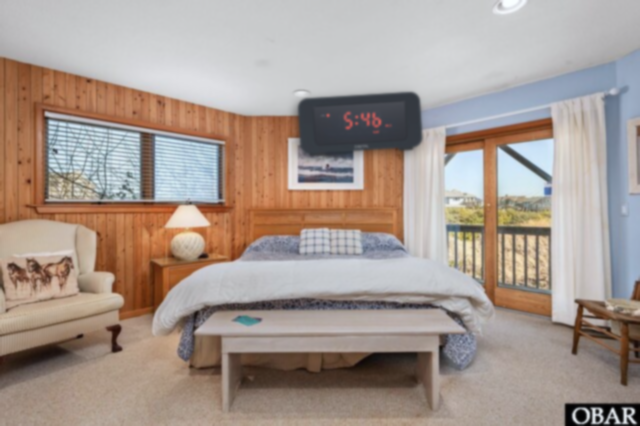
{"hour": 5, "minute": 46}
